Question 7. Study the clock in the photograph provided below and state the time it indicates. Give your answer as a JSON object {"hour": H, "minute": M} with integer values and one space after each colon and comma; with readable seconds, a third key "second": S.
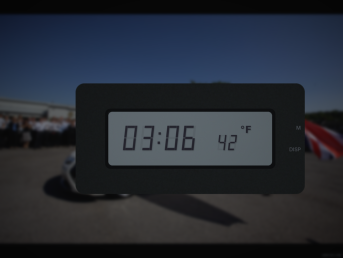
{"hour": 3, "minute": 6}
